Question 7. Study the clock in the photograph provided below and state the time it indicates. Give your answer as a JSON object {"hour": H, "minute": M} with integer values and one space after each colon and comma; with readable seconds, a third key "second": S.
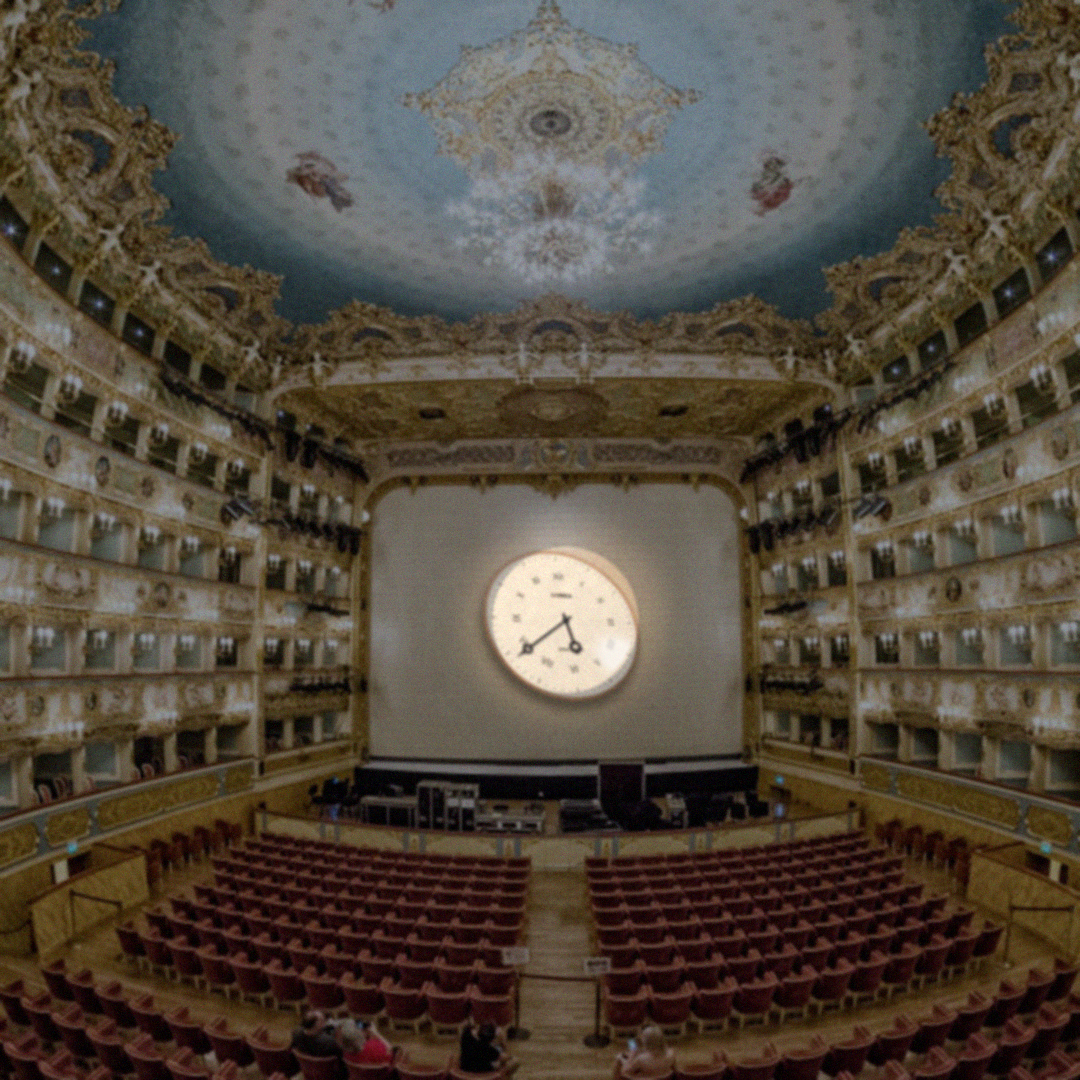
{"hour": 5, "minute": 39}
